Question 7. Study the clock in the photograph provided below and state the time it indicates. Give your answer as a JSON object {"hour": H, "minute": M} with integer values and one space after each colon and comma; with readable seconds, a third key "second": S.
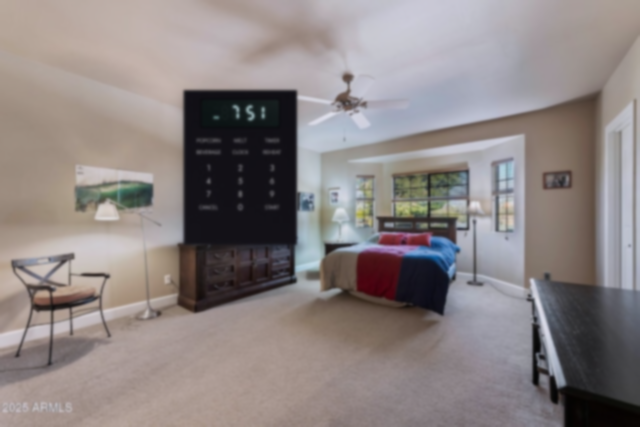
{"hour": 7, "minute": 51}
